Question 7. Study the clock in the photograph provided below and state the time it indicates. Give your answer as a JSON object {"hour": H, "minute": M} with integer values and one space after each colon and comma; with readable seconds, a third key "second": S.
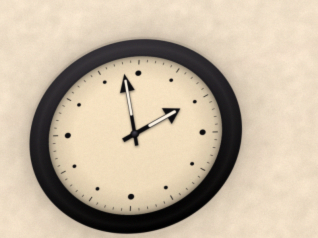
{"hour": 1, "minute": 58}
